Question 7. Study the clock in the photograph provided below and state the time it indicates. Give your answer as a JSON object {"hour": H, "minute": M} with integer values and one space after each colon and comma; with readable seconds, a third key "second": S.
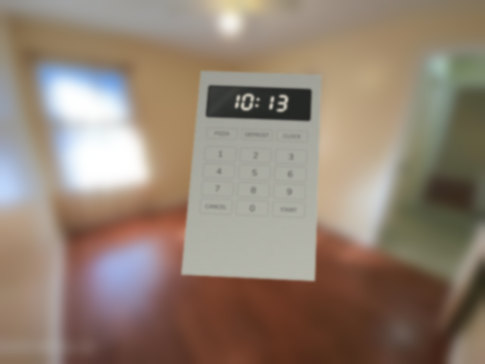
{"hour": 10, "minute": 13}
